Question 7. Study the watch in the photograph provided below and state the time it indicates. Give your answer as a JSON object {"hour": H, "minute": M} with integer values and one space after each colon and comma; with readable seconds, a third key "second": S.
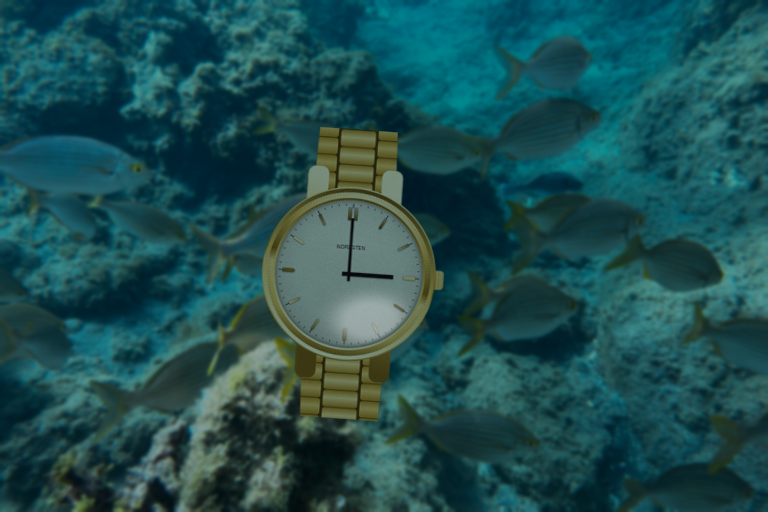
{"hour": 3, "minute": 0}
